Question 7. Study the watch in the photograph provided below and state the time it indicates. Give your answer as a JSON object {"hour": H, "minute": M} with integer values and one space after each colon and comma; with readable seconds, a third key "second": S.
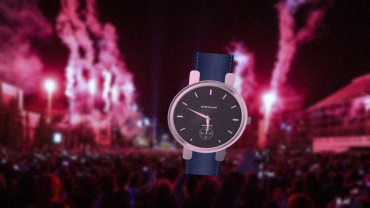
{"hour": 5, "minute": 49}
